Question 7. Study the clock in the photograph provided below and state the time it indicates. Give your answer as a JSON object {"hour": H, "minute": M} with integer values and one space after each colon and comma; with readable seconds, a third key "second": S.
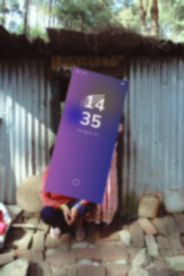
{"hour": 14, "minute": 35}
